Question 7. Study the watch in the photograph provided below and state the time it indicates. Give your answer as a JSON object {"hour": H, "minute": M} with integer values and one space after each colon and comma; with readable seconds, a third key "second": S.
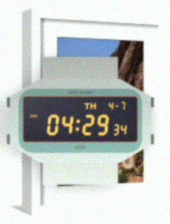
{"hour": 4, "minute": 29, "second": 34}
